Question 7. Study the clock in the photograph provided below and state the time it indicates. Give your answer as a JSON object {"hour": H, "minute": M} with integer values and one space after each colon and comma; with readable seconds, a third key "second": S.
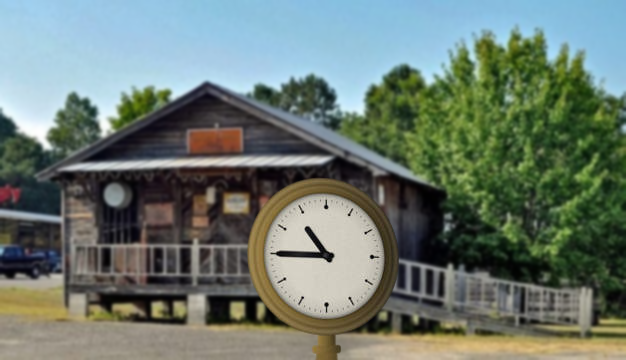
{"hour": 10, "minute": 45}
